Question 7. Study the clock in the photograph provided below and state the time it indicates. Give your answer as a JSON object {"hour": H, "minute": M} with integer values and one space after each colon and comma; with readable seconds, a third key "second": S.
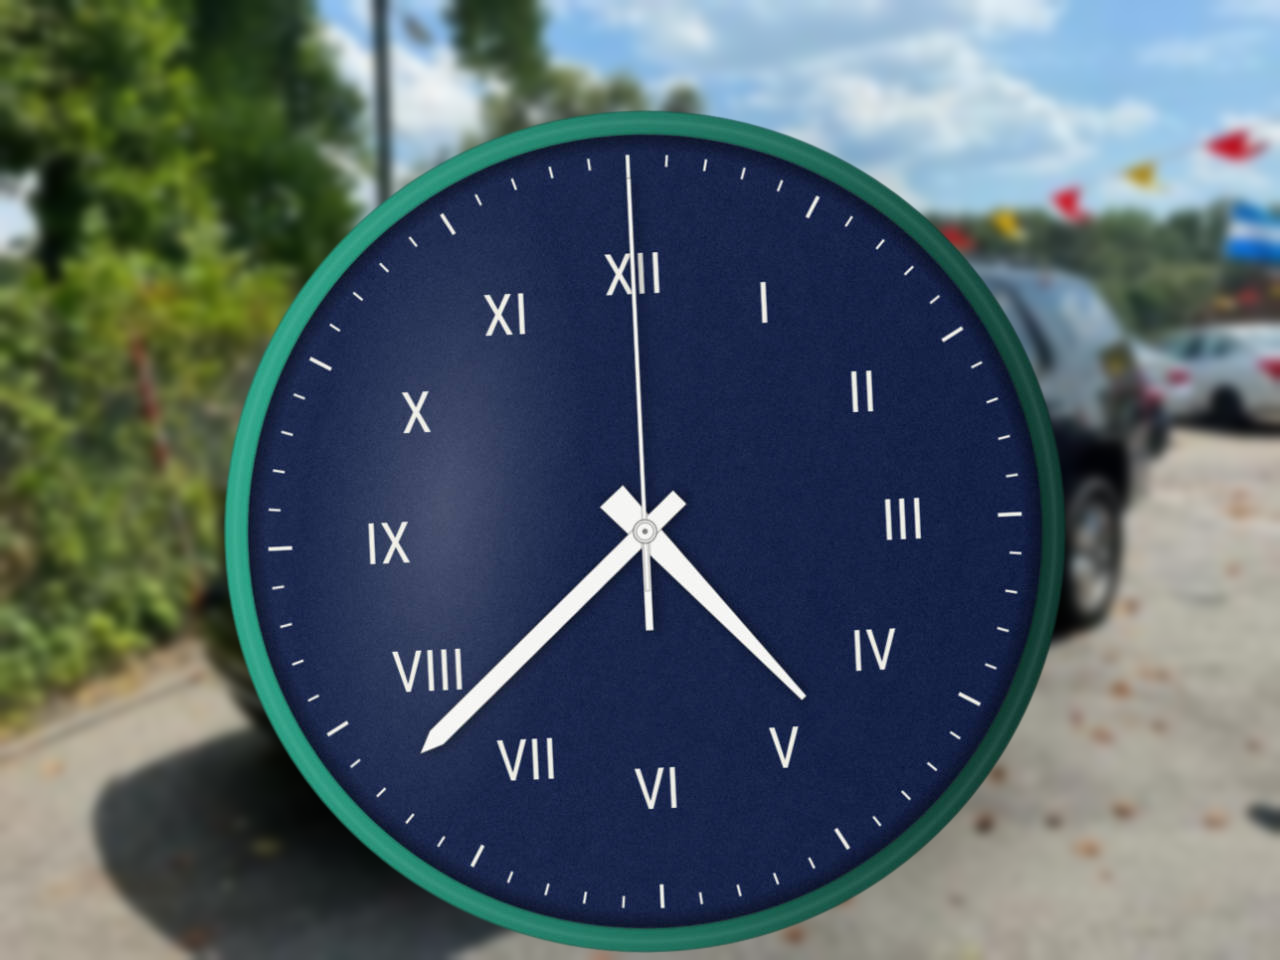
{"hour": 4, "minute": 38, "second": 0}
